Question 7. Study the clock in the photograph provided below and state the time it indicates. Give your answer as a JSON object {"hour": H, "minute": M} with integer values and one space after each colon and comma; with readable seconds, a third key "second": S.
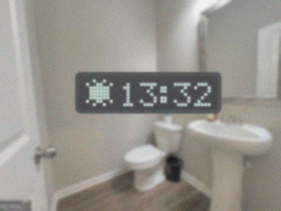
{"hour": 13, "minute": 32}
